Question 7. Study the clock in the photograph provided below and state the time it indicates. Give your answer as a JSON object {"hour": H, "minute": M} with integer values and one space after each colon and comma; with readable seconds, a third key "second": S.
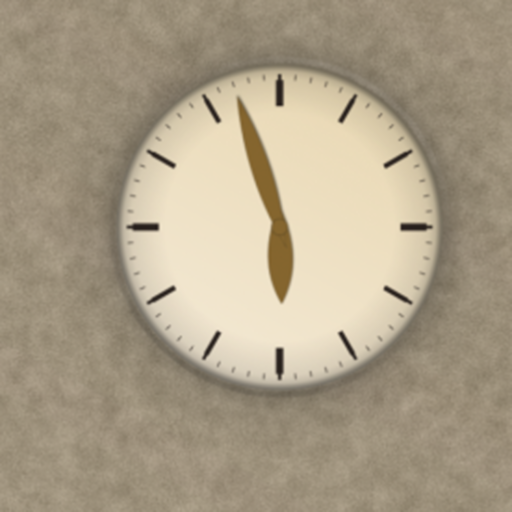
{"hour": 5, "minute": 57}
